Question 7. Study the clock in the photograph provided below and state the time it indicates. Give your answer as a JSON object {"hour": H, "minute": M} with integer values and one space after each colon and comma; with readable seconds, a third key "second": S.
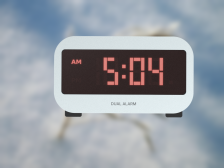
{"hour": 5, "minute": 4}
